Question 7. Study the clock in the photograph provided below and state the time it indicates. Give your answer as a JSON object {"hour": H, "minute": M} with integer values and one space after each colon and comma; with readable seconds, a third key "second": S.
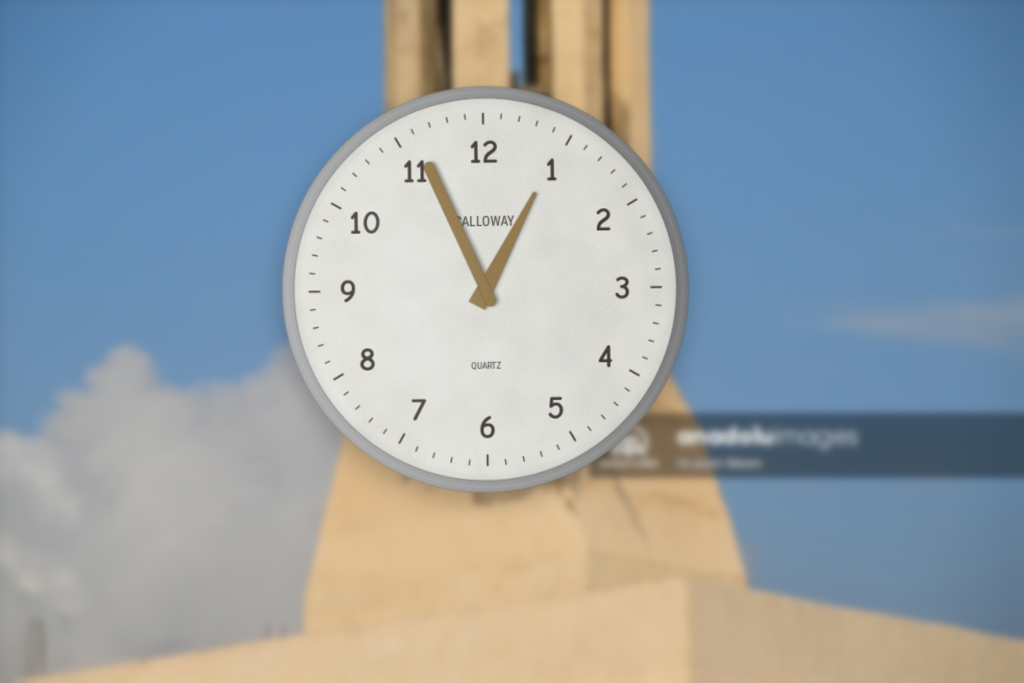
{"hour": 12, "minute": 56}
